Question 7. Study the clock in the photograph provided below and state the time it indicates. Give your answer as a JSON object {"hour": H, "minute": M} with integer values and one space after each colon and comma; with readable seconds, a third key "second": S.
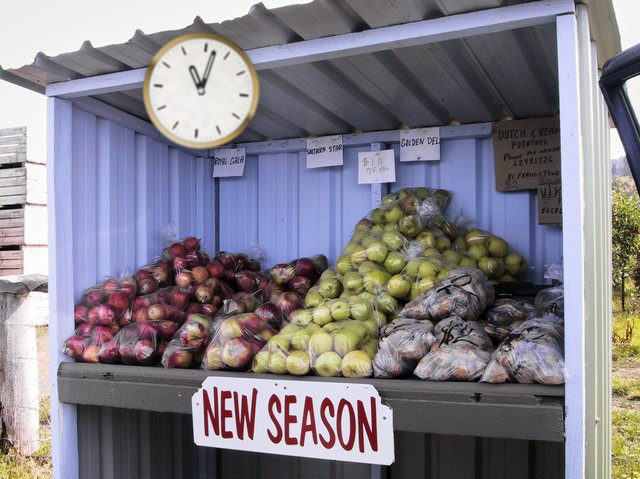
{"hour": 11, "minute": 2}
